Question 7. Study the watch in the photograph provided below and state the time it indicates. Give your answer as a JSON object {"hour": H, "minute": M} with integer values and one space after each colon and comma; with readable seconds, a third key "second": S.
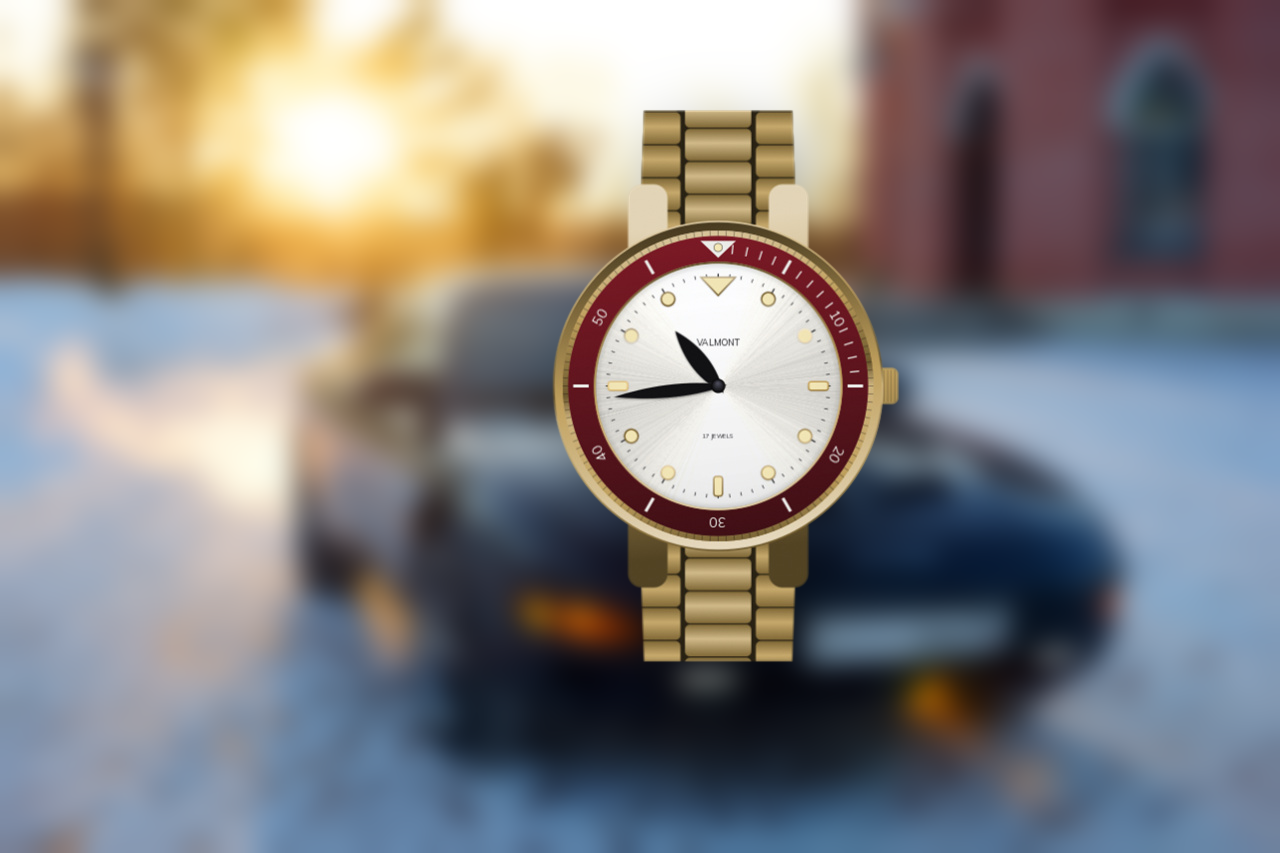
{"hour": 10, "minute": 44}
